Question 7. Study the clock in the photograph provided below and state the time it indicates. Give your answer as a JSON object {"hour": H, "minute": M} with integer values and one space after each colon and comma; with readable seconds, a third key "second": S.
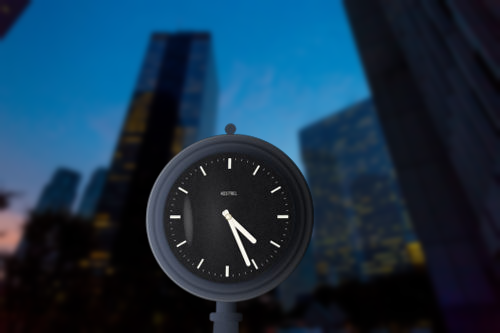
{"hour": 4, "minute": 26}
